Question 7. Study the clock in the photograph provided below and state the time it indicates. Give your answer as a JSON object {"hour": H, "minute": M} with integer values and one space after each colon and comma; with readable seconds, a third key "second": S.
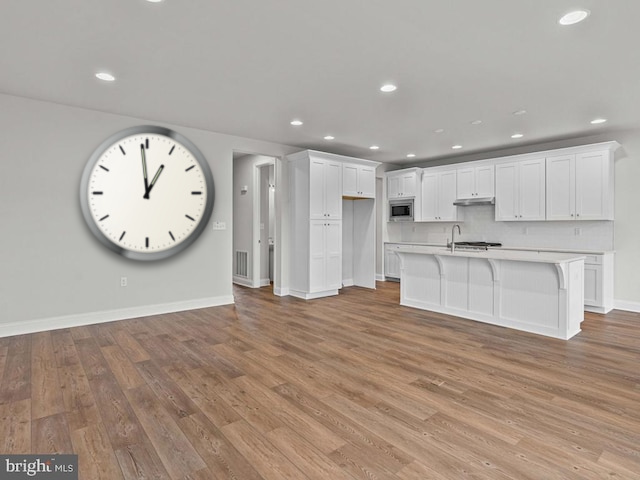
{"hour": 12, "minute": 59}
